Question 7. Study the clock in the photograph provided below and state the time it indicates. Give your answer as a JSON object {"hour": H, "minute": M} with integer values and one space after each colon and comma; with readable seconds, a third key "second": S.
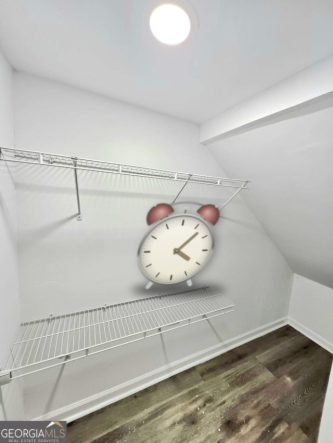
{"hour": 4, "minute": 7}
